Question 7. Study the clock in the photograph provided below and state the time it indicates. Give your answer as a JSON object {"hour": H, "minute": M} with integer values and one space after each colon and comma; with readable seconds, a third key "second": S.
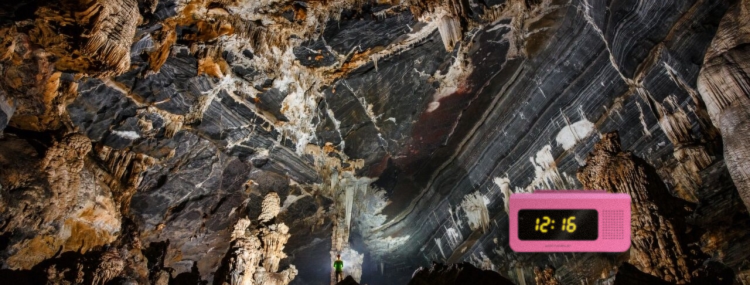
{"hour": 12, "minute": 16}
